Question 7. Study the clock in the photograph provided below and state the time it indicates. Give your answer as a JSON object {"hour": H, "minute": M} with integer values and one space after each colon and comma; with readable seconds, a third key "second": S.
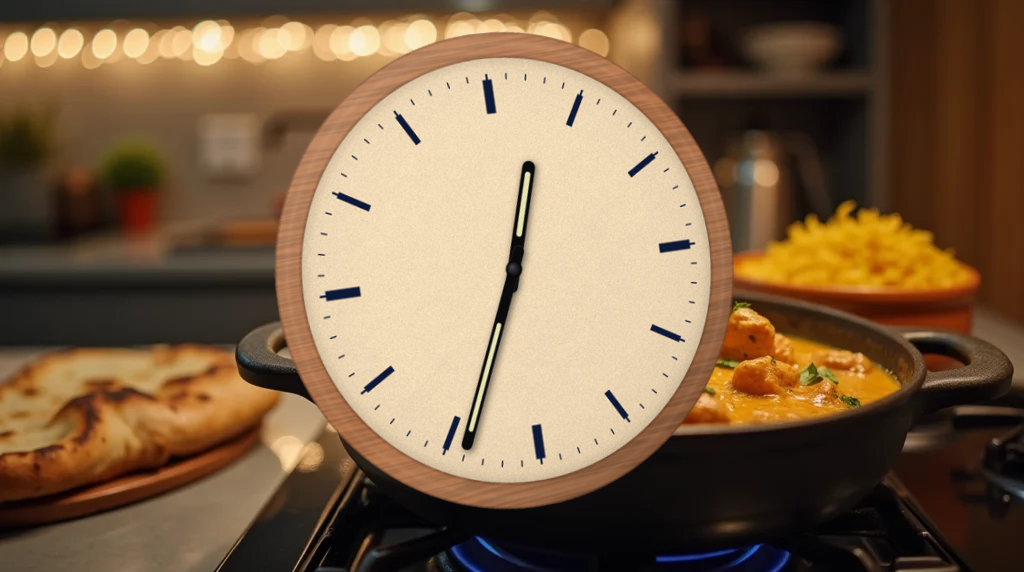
{"hour": 12, "minute": 34}
